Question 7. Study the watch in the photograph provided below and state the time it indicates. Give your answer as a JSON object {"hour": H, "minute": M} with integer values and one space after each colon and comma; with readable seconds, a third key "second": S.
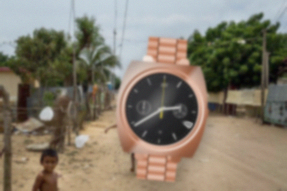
{"hour": 2, "minute": 39}
